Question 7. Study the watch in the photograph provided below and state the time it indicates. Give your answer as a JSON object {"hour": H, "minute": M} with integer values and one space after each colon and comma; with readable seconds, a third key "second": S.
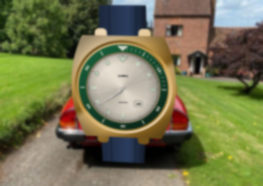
{"hour": 7, "minute": 39}
